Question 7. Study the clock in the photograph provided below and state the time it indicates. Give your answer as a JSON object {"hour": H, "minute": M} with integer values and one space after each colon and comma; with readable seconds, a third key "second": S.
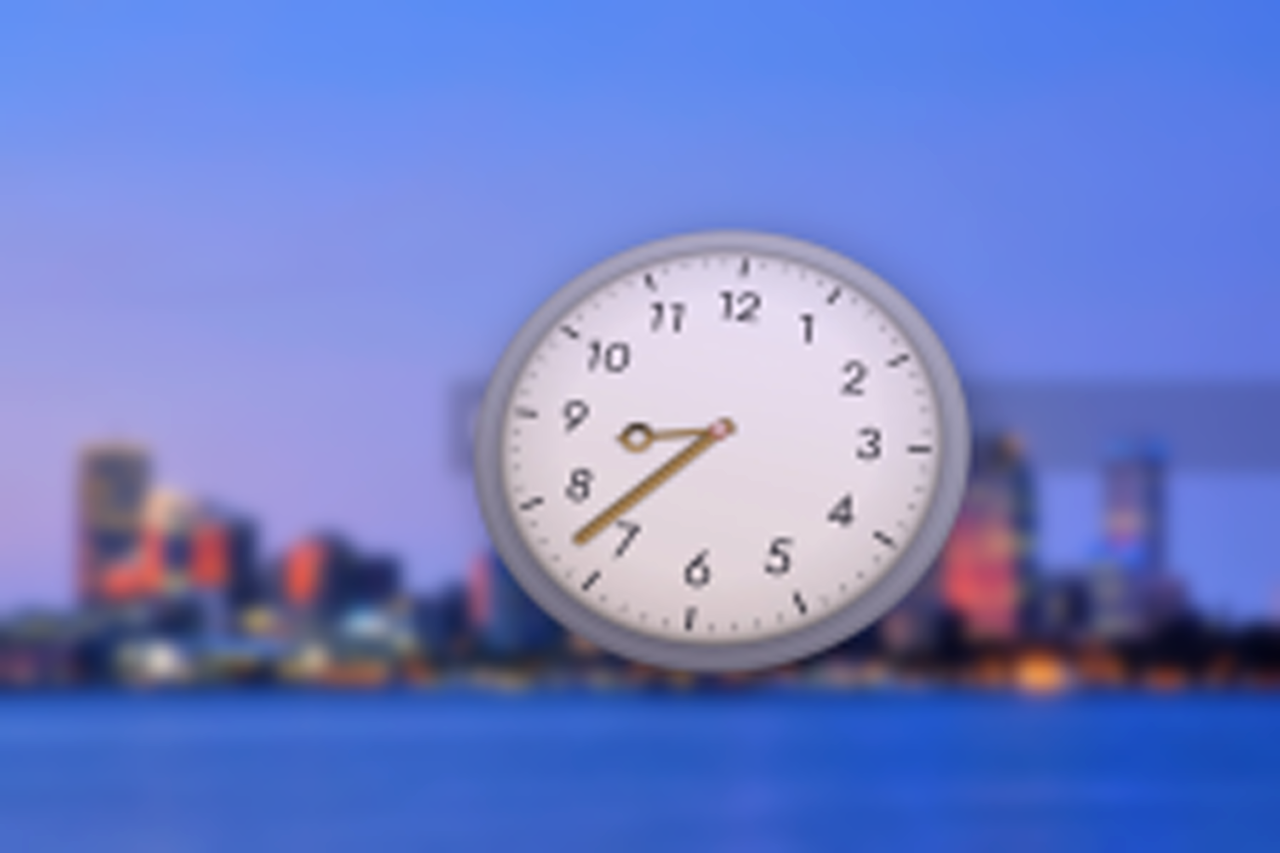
{"hour": 8, "minute": 37}
